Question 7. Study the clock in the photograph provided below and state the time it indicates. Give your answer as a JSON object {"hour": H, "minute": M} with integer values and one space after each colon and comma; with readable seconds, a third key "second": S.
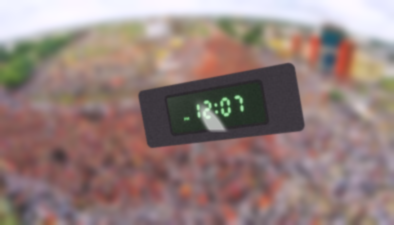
{"hour": 12, "minute": 7}
